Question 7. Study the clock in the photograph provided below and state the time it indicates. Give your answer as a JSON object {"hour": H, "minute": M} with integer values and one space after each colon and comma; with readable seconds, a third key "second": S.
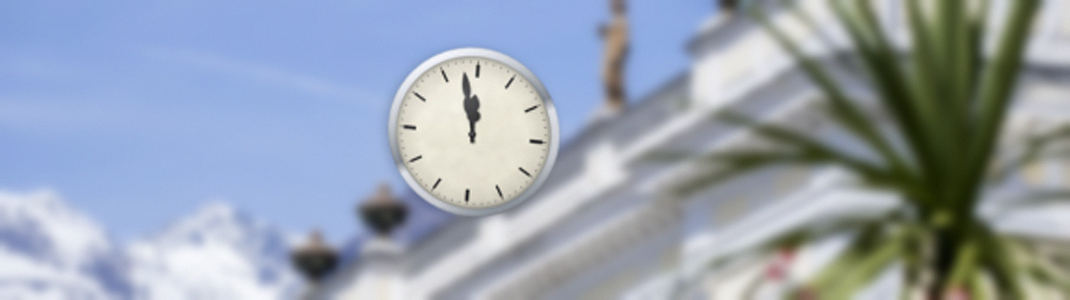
{"hour": 11, "minute": 58}
